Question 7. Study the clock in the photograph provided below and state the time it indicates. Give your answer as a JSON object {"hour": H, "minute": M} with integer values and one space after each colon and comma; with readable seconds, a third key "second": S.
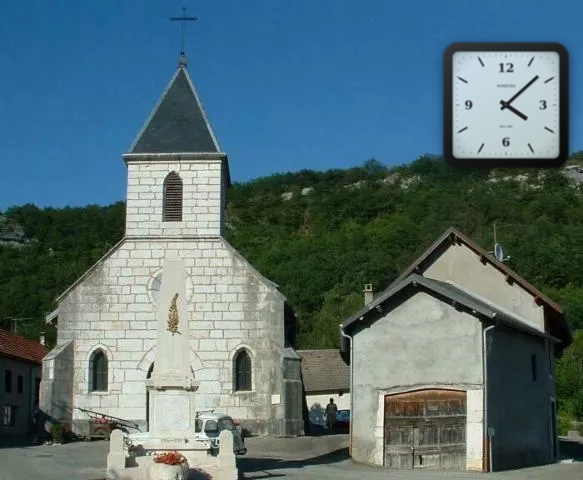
{"hour": 4, "minute": 8}
